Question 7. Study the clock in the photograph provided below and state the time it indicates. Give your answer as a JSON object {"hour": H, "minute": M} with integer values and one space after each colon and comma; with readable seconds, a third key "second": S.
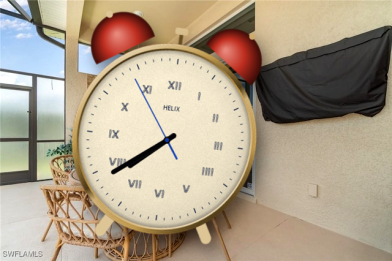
{"hour": 7, "minute": 38, "second": 54}
